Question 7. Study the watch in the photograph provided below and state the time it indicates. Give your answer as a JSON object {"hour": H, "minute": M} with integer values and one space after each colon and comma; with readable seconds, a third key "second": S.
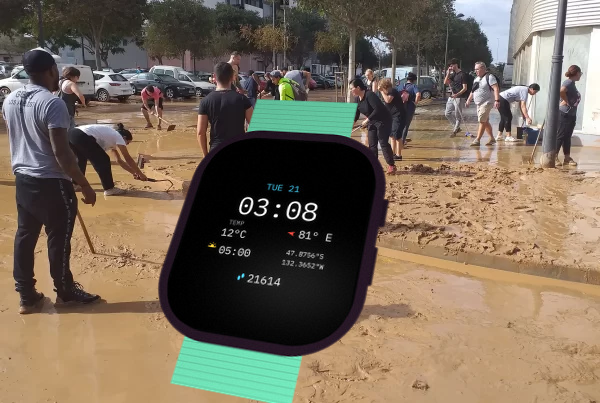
{"hour": 3, "minute": 8}
